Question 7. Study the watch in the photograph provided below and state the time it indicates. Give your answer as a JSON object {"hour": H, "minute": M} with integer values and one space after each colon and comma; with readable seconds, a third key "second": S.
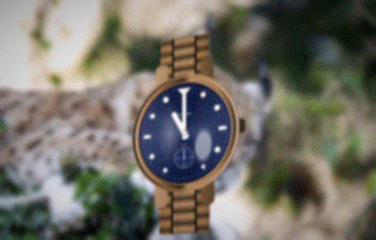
{"hour": 11, "minute": 0}
